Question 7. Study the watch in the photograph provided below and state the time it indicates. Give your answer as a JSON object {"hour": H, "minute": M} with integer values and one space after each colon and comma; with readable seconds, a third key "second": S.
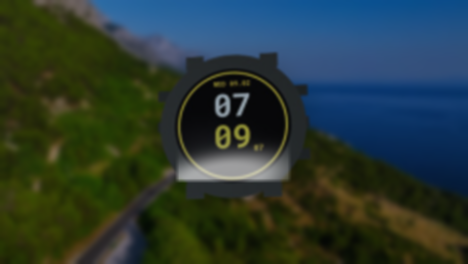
{"hour": 7, "minute": 9}
